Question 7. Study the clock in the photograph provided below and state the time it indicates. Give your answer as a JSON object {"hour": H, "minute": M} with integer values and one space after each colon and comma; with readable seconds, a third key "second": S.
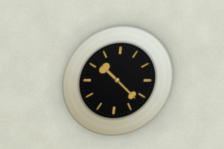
{"hour": 10, "minute": 22}
